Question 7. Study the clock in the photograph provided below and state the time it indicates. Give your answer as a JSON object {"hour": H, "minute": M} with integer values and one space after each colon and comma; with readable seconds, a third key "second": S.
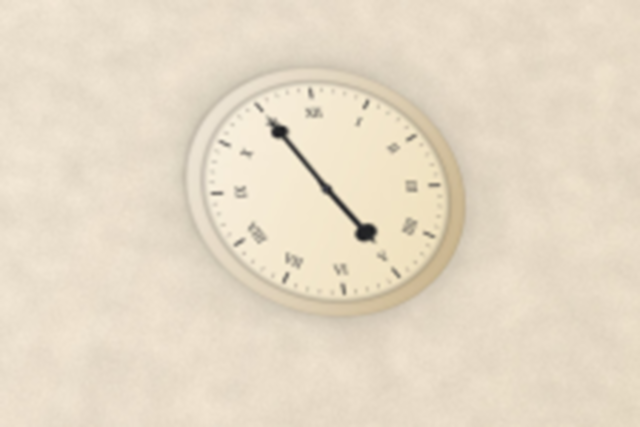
{"hour": 4, "minute": 55}
